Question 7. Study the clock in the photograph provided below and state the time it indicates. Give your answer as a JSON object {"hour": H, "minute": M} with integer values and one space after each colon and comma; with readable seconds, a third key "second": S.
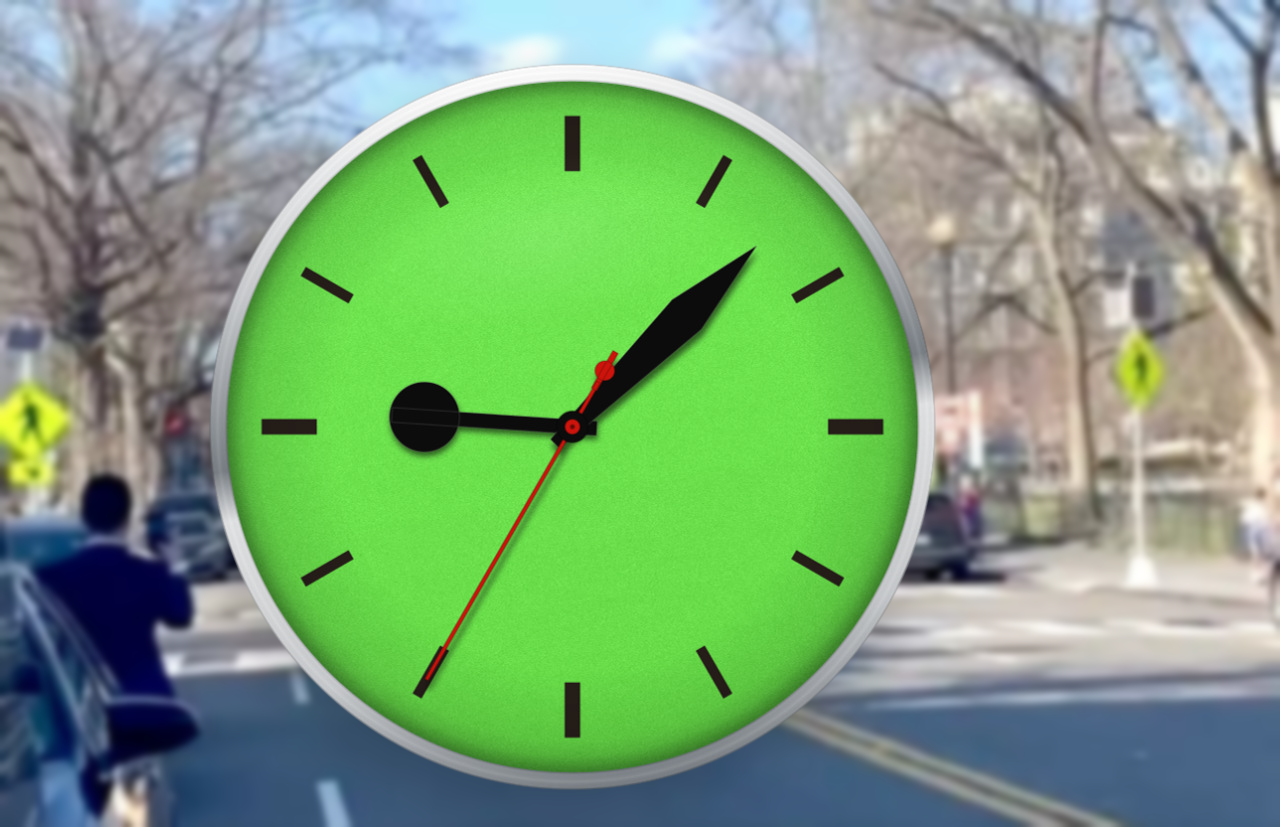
{"hour": 9, "minute": 7, "second": 35}
